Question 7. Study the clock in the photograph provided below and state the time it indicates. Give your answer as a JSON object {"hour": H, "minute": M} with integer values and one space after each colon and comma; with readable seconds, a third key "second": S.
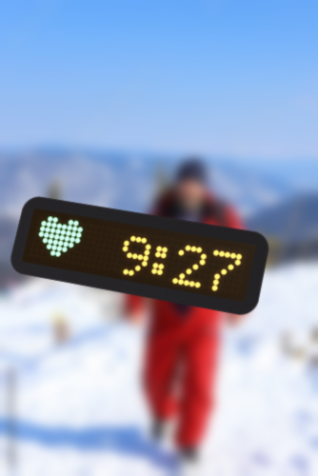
{"hour": 9, "minute": 27}
